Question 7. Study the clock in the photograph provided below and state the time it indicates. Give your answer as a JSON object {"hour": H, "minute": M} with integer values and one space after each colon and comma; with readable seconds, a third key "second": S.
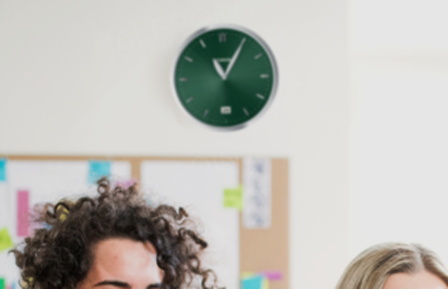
{"hour": 11, "minute": 5}
